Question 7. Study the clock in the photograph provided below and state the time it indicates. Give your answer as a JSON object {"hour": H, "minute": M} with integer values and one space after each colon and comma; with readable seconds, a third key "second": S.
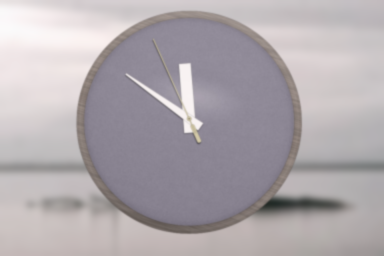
{"hour": 11, "minute": 50, "second": 56}
